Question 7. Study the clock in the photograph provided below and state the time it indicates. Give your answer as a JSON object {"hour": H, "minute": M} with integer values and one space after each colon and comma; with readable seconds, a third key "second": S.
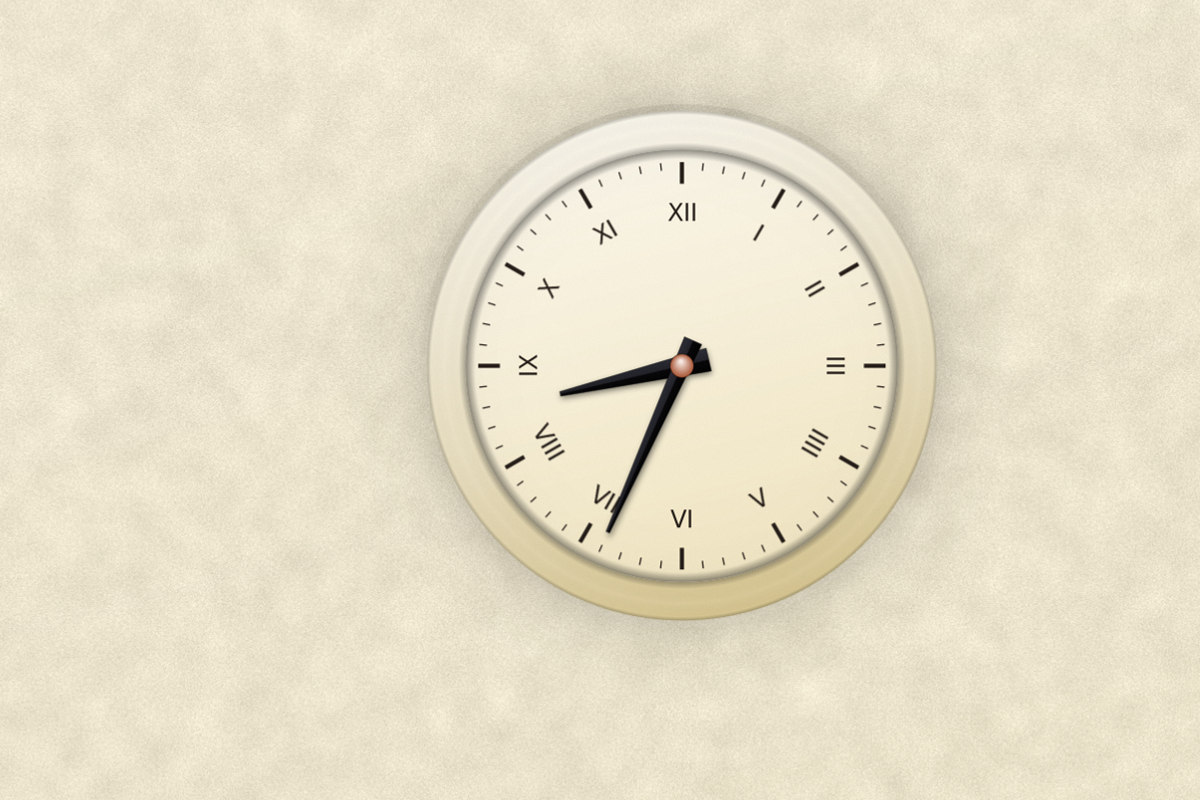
{"hour": 8, "minute": 34}
